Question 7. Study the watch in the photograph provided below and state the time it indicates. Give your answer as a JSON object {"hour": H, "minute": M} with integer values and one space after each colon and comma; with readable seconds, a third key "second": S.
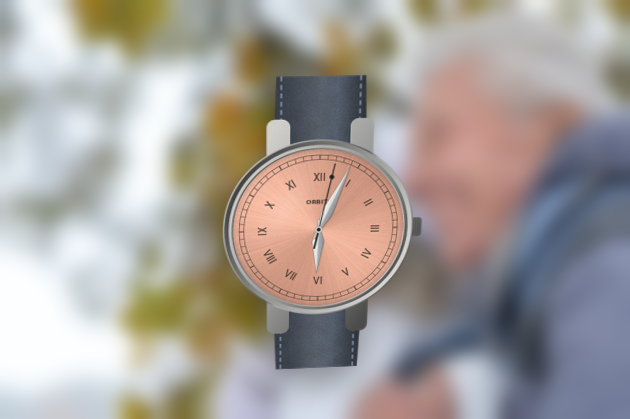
{"hour": 6, "minute": 4, "second": 2}
